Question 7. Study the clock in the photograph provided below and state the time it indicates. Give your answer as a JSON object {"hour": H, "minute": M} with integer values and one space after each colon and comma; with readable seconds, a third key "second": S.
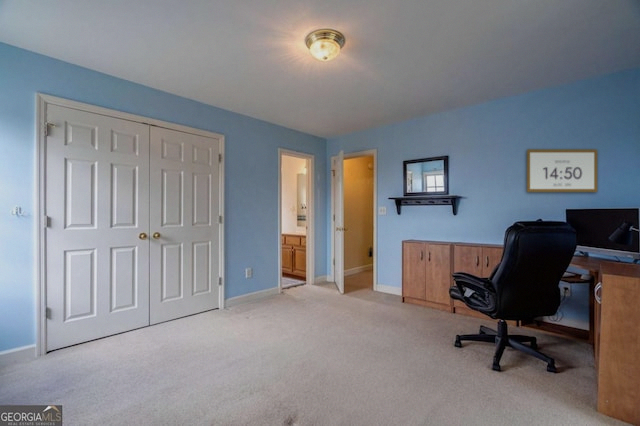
{"hour": 14, "minute": 50}
